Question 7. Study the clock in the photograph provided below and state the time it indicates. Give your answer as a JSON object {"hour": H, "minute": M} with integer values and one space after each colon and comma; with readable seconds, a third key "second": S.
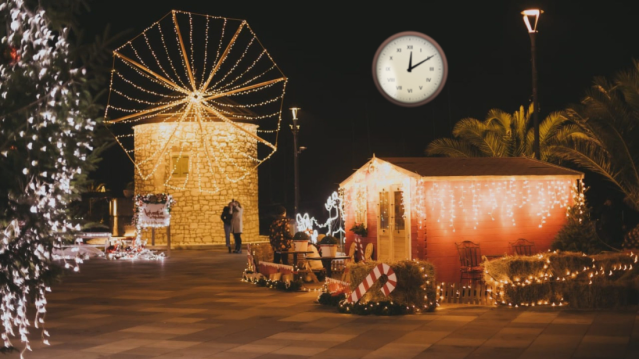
{"hour": 12, "minute": 10}
